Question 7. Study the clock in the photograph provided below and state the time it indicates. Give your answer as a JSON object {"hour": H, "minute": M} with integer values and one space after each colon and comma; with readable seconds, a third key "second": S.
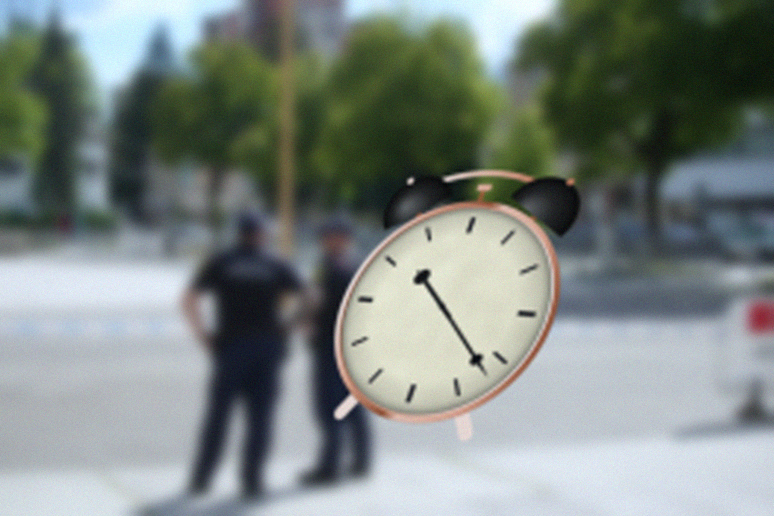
{"hour": 10, "minute": 22}
